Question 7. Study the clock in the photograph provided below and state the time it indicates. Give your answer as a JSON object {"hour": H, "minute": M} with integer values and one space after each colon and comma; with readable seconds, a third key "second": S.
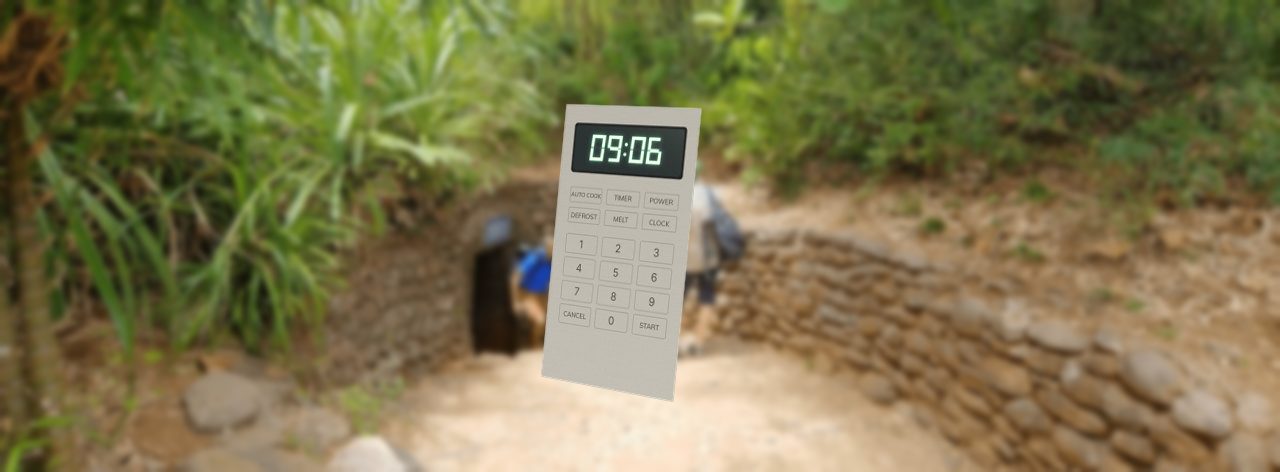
{"hour": 9, "minute": 6}
